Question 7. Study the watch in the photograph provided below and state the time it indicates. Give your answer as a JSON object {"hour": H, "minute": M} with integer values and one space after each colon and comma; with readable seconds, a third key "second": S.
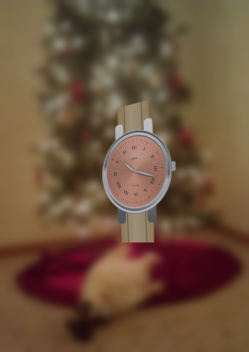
{"hour": 10, "minute": 18}
